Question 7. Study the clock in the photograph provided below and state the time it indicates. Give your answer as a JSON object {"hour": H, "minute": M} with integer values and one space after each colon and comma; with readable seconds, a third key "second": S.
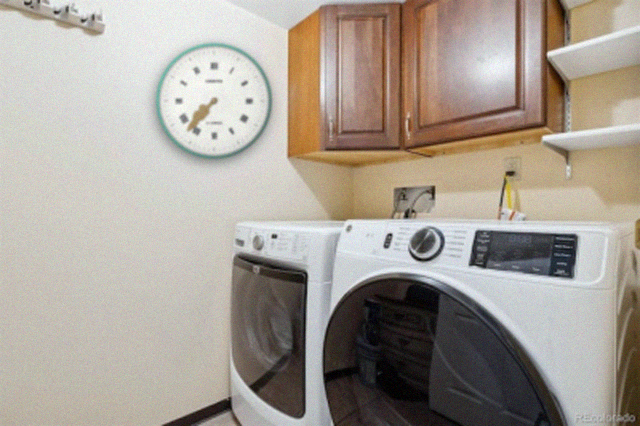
{"hour": 7, "minute": 37}
